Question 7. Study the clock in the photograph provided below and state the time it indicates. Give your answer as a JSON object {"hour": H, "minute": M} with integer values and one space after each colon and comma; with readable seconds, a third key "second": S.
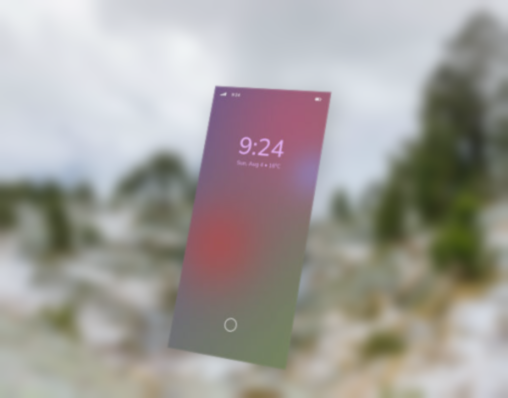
{"hour": 9, "minute": 24}
